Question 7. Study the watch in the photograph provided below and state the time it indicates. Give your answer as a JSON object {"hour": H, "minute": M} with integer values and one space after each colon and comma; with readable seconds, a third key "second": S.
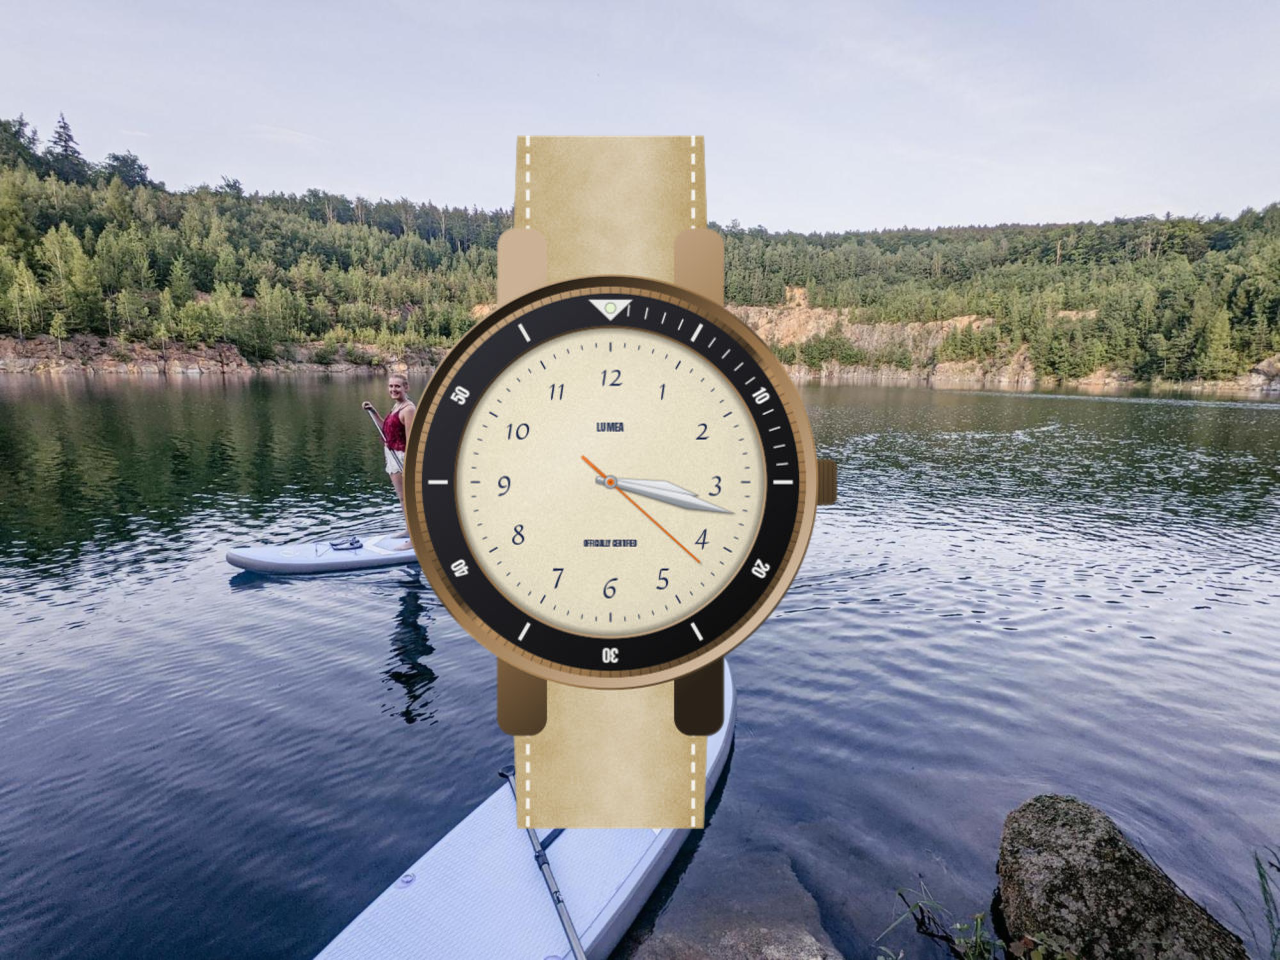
{"hour": 3, "minute": 17, "second": 22}
